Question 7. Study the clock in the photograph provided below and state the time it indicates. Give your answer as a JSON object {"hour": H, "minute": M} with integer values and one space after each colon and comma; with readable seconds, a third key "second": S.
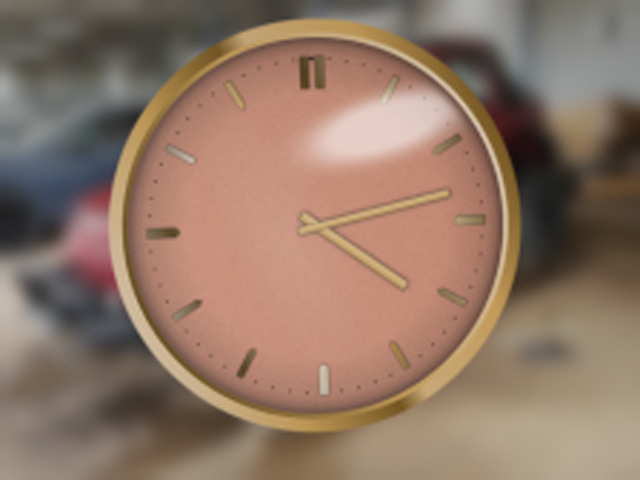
{"hour": 4, "minute": 13}
